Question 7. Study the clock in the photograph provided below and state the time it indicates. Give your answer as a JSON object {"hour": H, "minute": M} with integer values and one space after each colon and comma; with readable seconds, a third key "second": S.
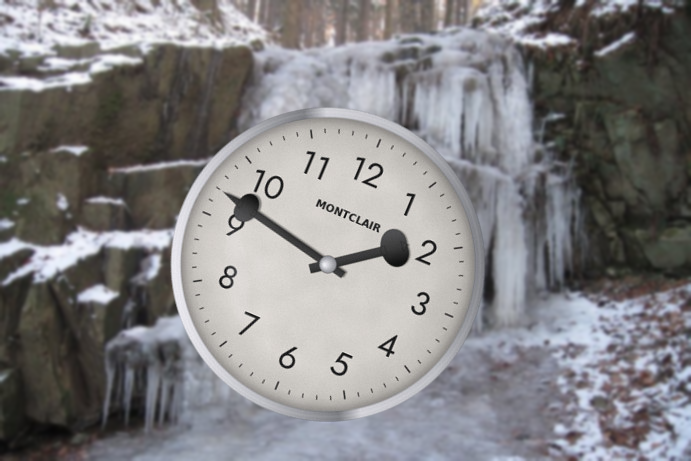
{"hour": 1, "minute": 47}
